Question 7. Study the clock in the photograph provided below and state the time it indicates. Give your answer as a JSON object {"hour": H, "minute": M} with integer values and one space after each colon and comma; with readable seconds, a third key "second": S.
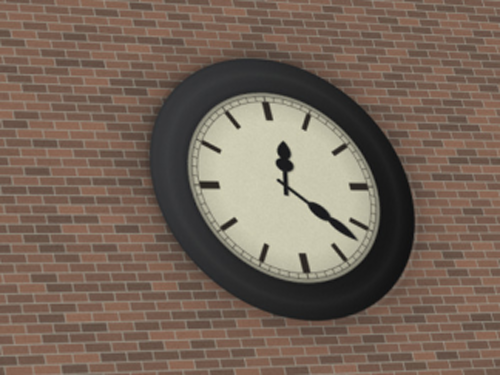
{"hour": 12, "minute": 22}
